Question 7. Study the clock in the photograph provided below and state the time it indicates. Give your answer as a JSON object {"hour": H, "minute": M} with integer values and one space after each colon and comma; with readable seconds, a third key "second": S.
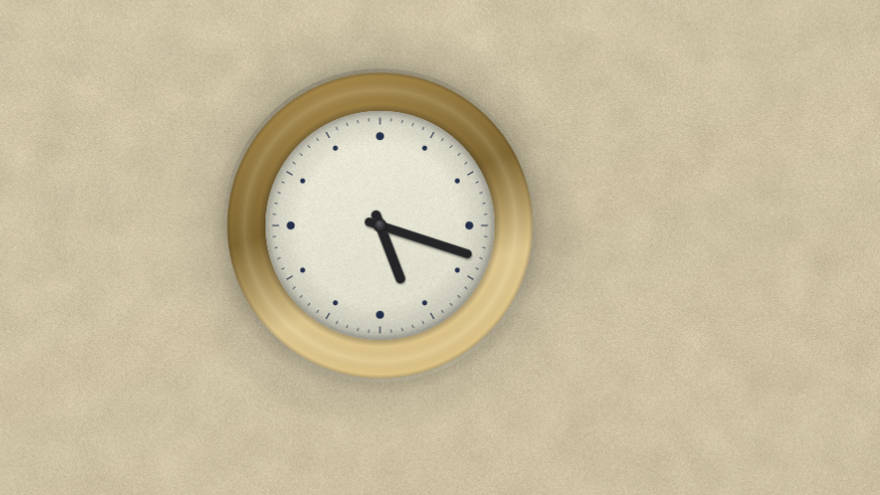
{"hour": 5, "minute": 18}
